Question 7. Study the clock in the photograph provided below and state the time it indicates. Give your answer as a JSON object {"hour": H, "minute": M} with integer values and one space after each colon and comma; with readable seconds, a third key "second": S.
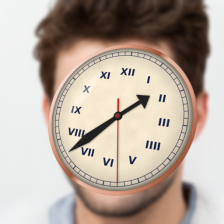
{"hour": 1, "minute": 37, "second": 28}
